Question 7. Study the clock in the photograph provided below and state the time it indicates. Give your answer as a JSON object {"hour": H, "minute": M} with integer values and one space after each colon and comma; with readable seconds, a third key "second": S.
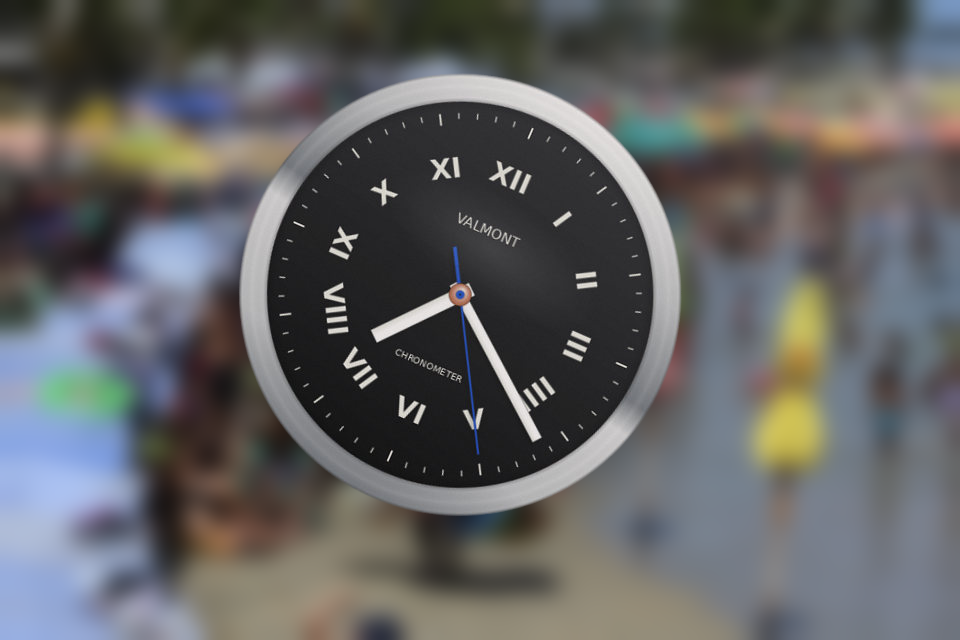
{"hour": 7, "minute": 21, "second": 25}
